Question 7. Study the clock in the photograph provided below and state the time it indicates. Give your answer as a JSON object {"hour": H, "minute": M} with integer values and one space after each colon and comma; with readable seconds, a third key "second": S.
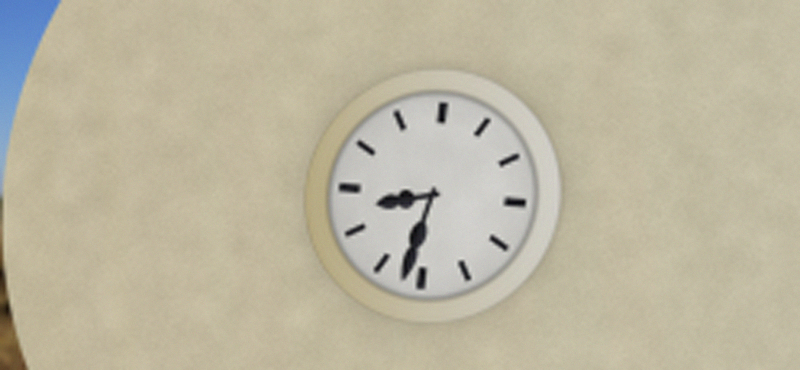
{"hour": 8, "minute": 32}
